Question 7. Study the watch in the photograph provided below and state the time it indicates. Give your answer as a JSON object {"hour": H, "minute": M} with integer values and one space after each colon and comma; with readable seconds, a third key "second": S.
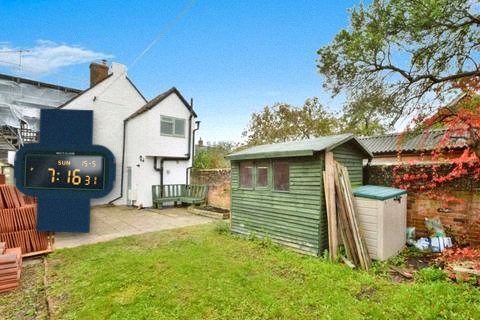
{"hour": 7, "minute": 16, "second": 31}
